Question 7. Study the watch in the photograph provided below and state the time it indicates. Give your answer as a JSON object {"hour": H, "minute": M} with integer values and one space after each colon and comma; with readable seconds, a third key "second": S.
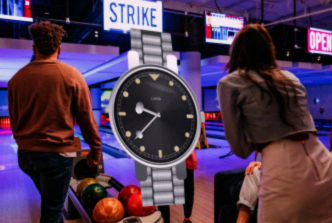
{"hour": 9, "minute": 38}
